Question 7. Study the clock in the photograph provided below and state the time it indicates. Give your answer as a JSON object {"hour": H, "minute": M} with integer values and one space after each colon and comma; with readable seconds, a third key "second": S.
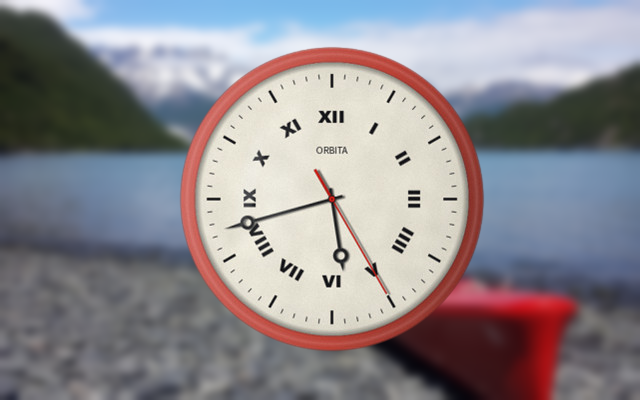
{"hour": 5, "minute": 42, "second": 25}
